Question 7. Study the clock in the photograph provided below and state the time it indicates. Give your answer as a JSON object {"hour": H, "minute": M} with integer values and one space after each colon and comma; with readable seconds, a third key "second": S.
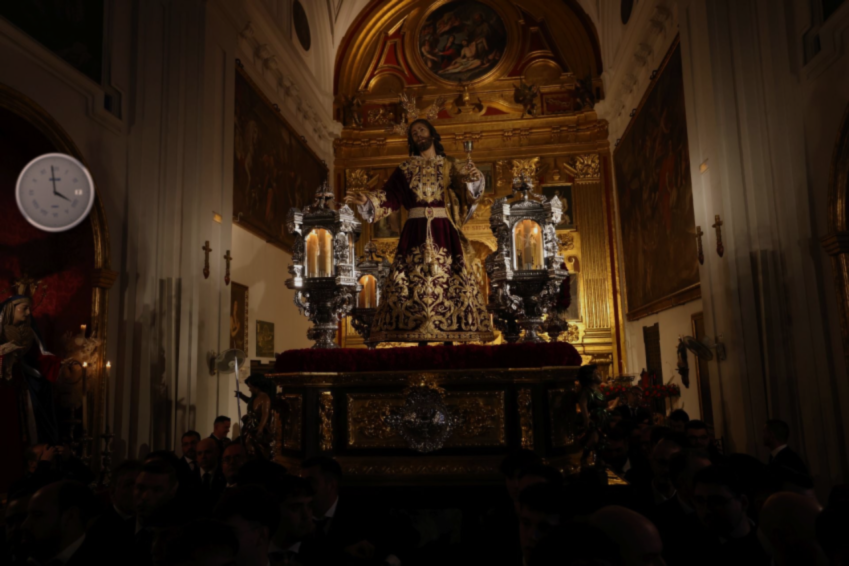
{"hour": 3, "minute": 59}
